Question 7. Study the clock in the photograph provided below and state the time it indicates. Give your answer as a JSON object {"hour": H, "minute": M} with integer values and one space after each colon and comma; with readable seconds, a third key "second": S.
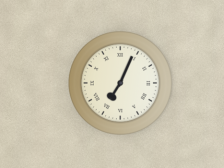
{"hour": 7, "minute": 4}
